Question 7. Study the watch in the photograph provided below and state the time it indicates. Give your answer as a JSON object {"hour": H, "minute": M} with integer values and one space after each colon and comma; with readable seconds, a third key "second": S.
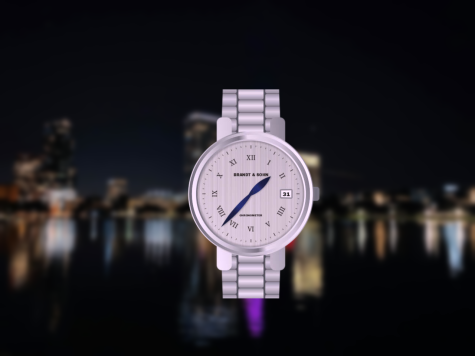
{"hour": 1, "minute": 37}
